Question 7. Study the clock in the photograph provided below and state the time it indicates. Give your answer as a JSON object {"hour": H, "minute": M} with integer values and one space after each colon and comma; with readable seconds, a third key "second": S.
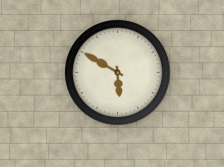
{"hour": 5, "minute": 50}
